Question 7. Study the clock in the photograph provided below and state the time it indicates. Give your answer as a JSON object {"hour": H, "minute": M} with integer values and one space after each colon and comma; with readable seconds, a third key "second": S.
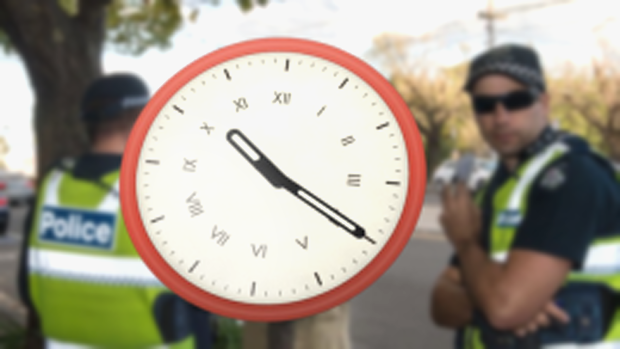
{"hour": 10, "minute": 20}
